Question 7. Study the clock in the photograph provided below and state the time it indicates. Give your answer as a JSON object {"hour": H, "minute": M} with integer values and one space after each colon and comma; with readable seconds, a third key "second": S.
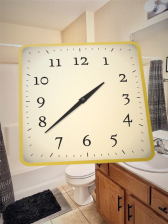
{"hour": 1, "minute": 38}
